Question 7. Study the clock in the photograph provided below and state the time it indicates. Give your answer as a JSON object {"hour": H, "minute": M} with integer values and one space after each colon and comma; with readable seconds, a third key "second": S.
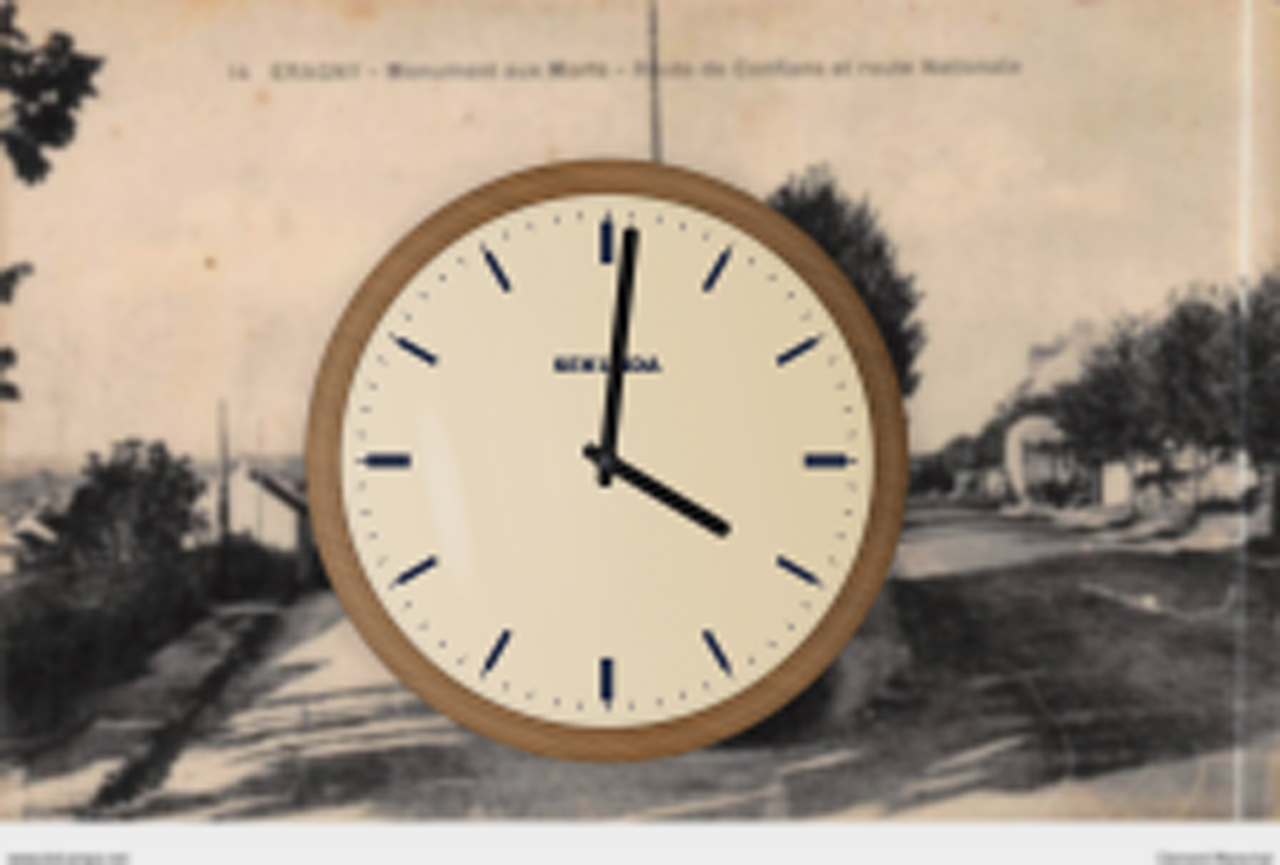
{"hour": 4, "minute": 1}
